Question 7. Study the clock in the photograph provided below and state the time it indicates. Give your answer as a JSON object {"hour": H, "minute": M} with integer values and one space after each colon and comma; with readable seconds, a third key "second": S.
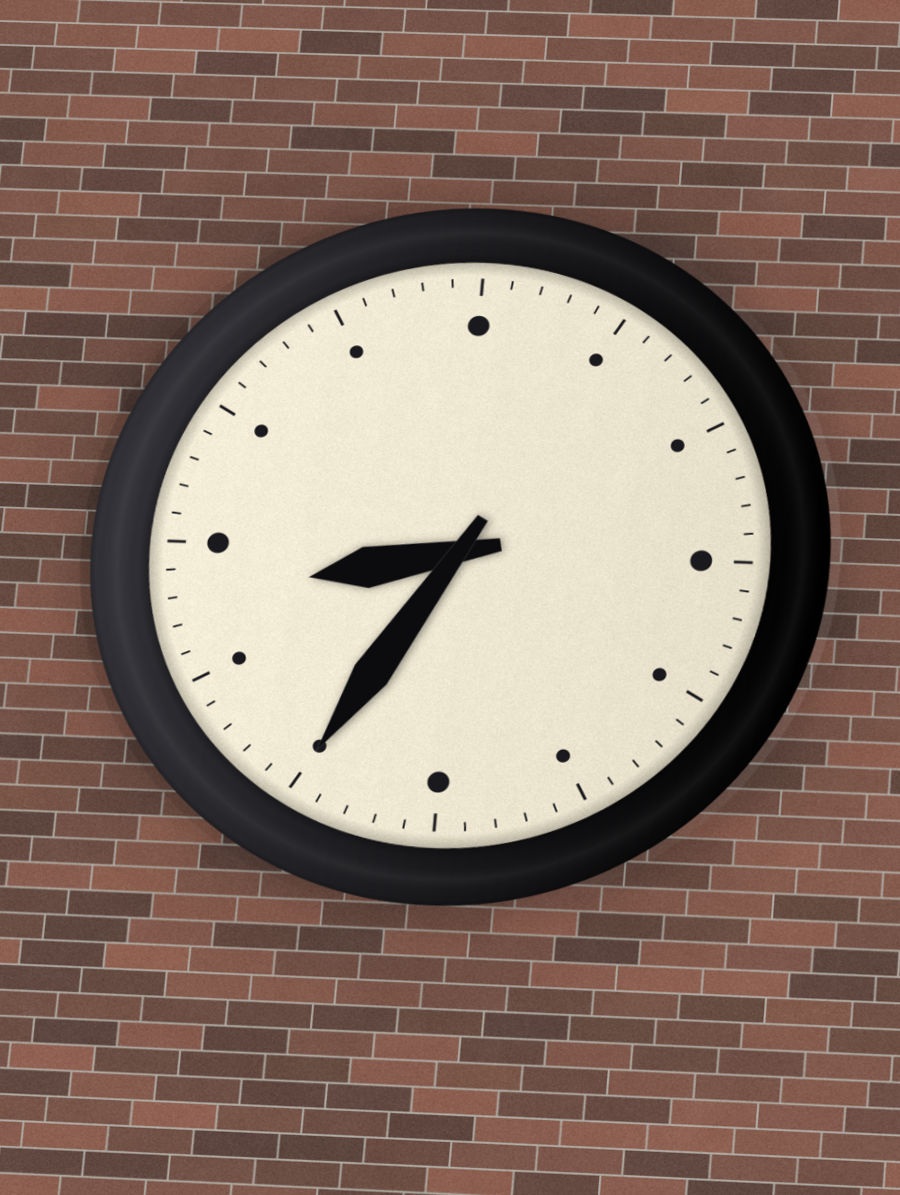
{"hour": 8, "minute": 35}
